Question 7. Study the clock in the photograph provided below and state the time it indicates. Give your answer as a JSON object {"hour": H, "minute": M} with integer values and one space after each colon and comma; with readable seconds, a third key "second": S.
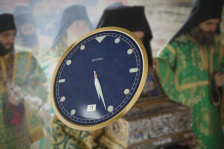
{"hour": 5, "minute": 26}
